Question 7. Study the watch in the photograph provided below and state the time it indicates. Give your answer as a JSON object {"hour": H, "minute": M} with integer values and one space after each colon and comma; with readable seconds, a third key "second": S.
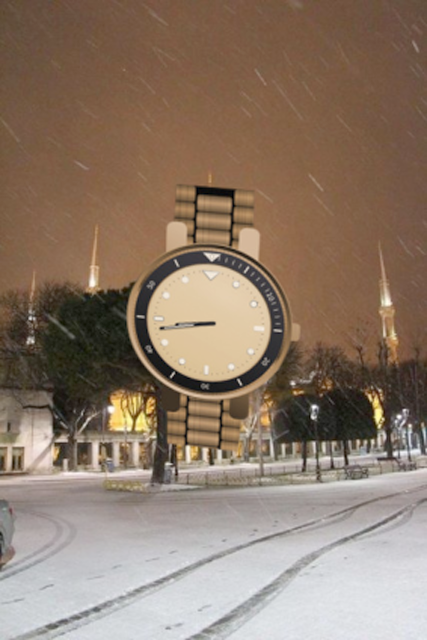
{"hour": 8, "minute": 43}
